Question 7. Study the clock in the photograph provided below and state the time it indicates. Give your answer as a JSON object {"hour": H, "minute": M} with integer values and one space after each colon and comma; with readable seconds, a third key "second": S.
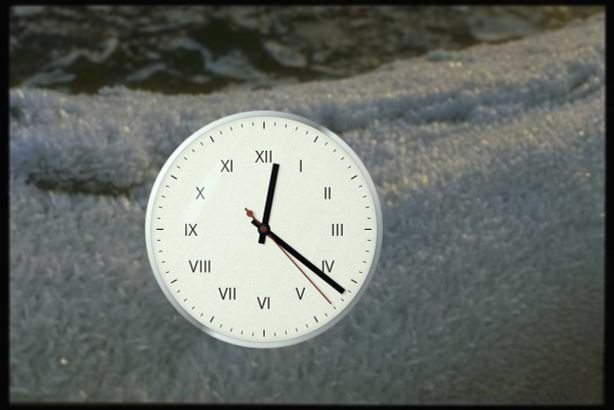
{"hour": 12, "minute": 21, "second": 23}
